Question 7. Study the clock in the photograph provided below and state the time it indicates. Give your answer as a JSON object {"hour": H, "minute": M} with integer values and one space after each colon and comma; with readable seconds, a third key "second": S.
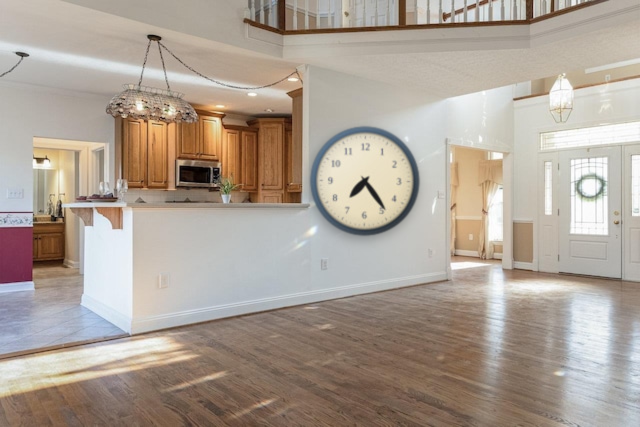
{"hour": 7, "minute": 24}
